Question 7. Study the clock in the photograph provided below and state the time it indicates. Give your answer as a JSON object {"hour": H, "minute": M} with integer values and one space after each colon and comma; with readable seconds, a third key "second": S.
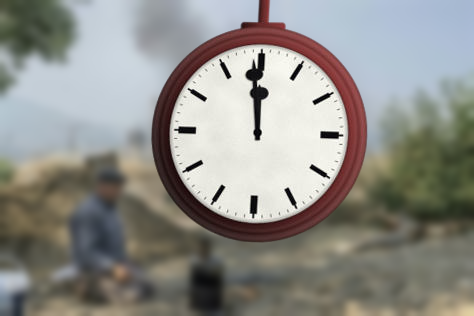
{"hour": 11, "minute": 59}
